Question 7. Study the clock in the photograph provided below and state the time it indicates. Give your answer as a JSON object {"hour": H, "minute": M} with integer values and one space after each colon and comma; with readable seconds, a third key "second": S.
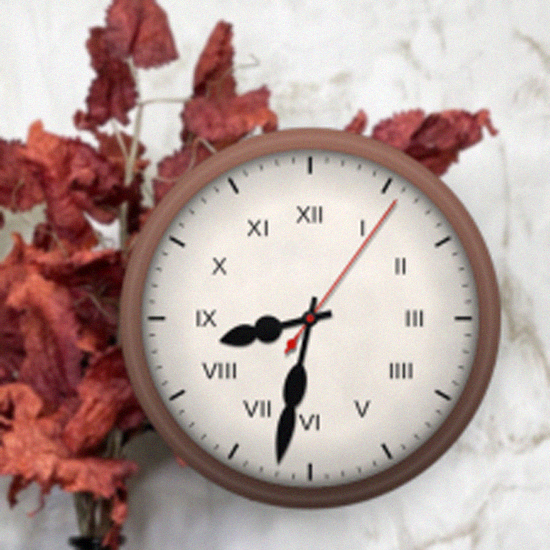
{"hour": 8, "minute": 32, "second": 6}
